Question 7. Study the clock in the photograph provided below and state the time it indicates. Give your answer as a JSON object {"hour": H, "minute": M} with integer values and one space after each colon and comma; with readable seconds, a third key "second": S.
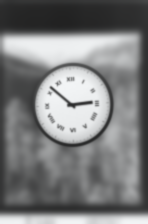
{"hour": 2, "minute": 52}
